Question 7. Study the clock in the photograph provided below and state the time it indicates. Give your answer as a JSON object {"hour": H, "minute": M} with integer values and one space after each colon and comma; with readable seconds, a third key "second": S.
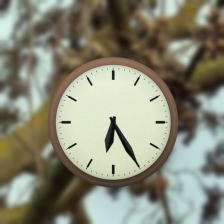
{"hour": 6, "minute": 25}
